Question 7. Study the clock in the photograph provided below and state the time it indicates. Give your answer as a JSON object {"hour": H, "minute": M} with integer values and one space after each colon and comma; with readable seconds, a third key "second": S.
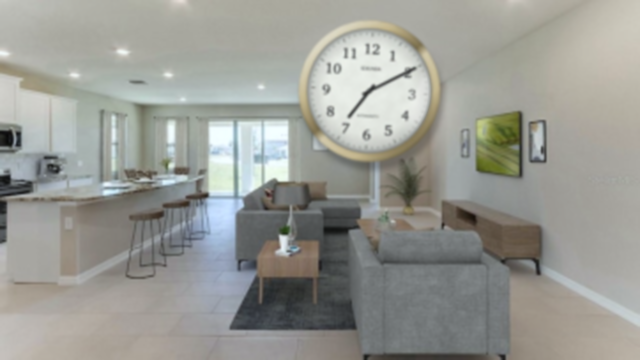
{"hour": 7, "minute": 10}
